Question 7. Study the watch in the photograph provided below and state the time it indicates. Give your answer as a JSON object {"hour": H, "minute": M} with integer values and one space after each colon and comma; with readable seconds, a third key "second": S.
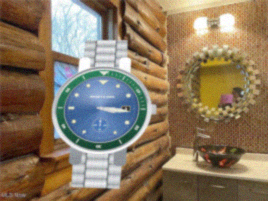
{"hour": 3, "minute": 16}
